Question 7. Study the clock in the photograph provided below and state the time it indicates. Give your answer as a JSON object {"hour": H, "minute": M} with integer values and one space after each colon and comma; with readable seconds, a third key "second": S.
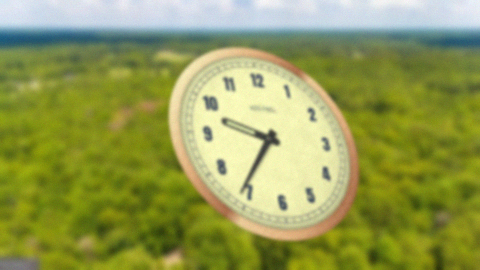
{"hour": 9, "minute": 36}
